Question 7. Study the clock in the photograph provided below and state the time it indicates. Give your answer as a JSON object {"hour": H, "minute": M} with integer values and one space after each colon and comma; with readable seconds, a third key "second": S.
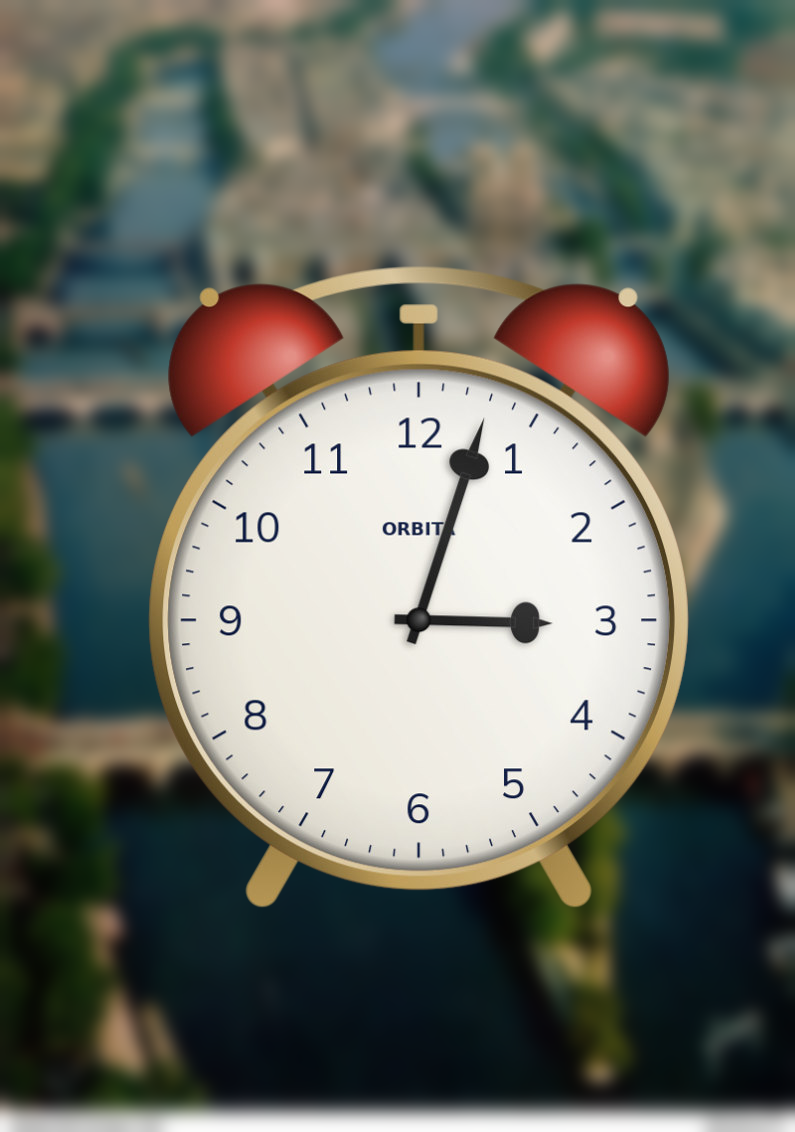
{"hour": 3, "minute": 3}
